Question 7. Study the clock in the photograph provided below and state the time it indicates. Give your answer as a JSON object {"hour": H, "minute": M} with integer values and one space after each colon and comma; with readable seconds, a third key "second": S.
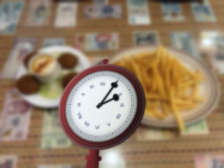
{"hour": 2, "minute": 5}
